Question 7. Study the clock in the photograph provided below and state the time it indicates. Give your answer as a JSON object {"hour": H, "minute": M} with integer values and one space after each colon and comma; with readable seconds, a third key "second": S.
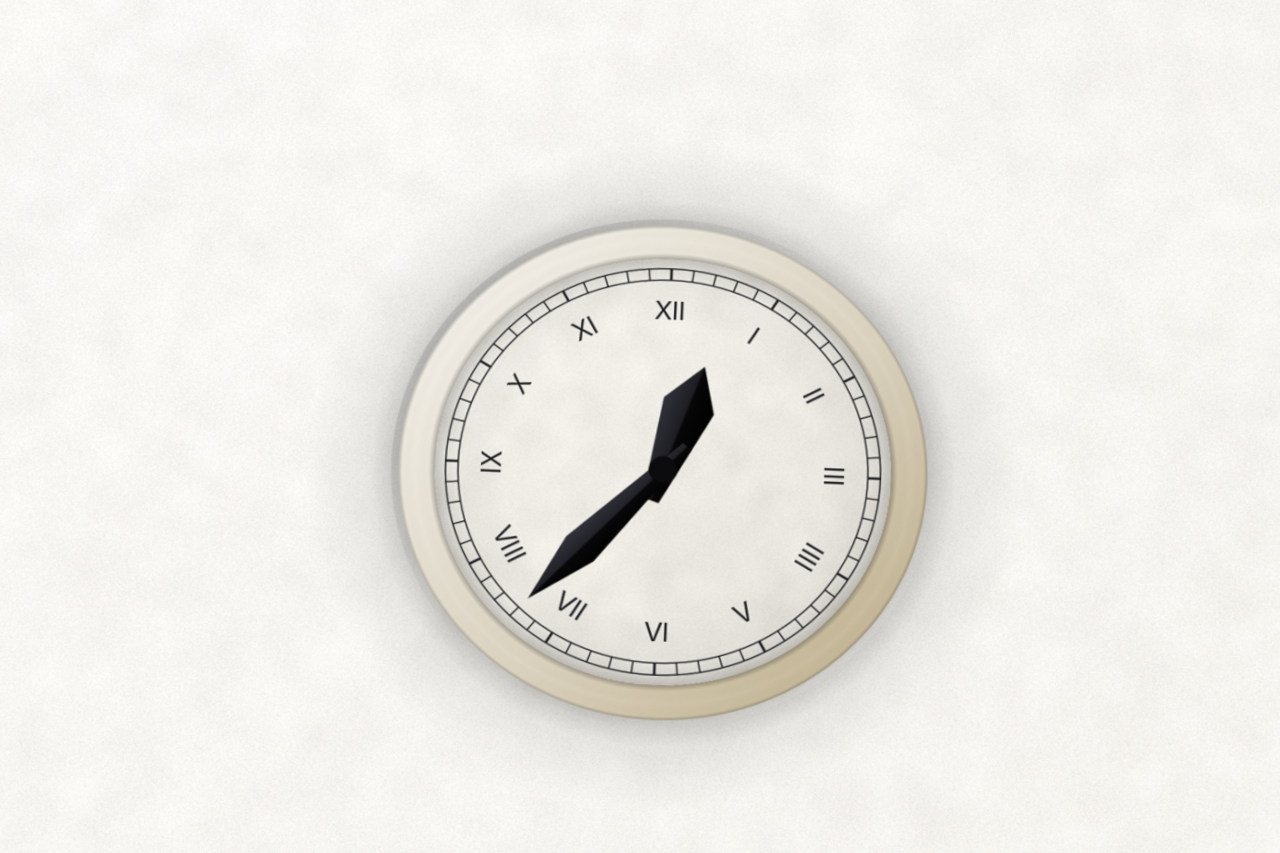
{"hour": 12, "minute": 37}
